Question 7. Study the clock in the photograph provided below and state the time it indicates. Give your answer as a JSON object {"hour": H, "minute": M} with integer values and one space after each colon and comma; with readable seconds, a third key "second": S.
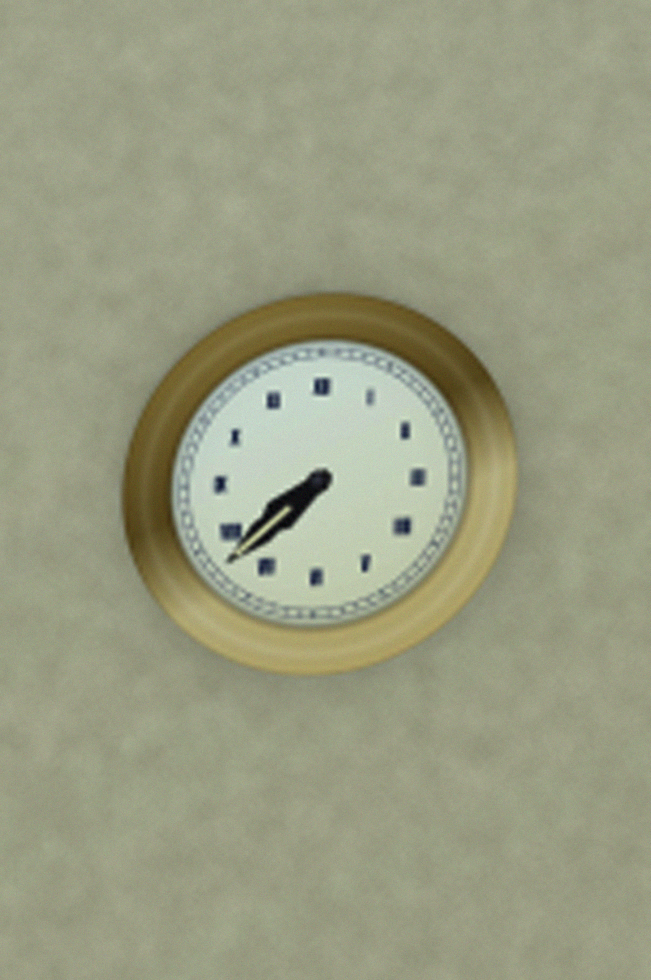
{"hour": 7, "minute": 38}
